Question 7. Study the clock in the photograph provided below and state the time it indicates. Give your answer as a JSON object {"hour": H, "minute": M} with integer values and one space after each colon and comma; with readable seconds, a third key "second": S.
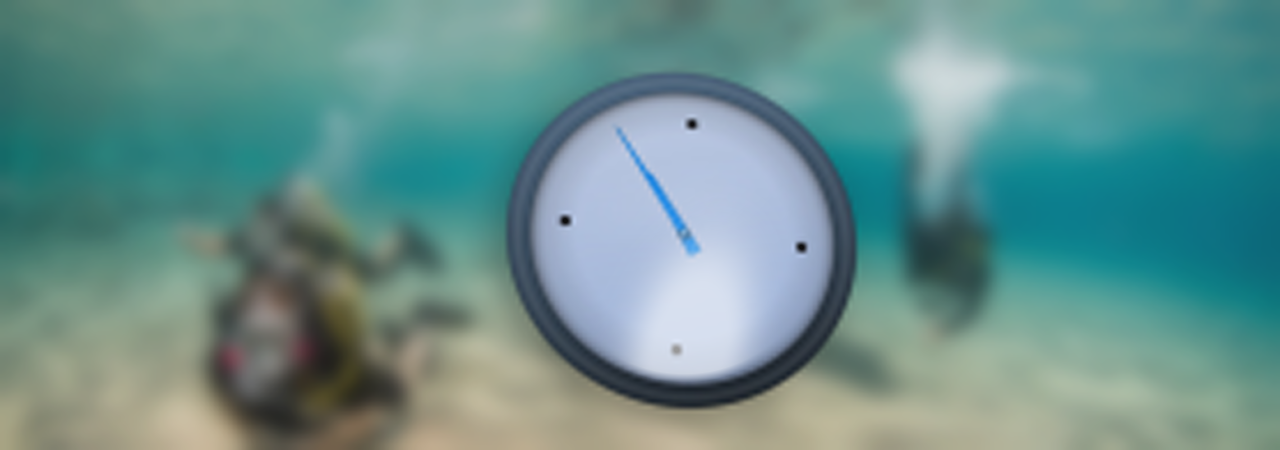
{"hour": 10, "minute": 54}
